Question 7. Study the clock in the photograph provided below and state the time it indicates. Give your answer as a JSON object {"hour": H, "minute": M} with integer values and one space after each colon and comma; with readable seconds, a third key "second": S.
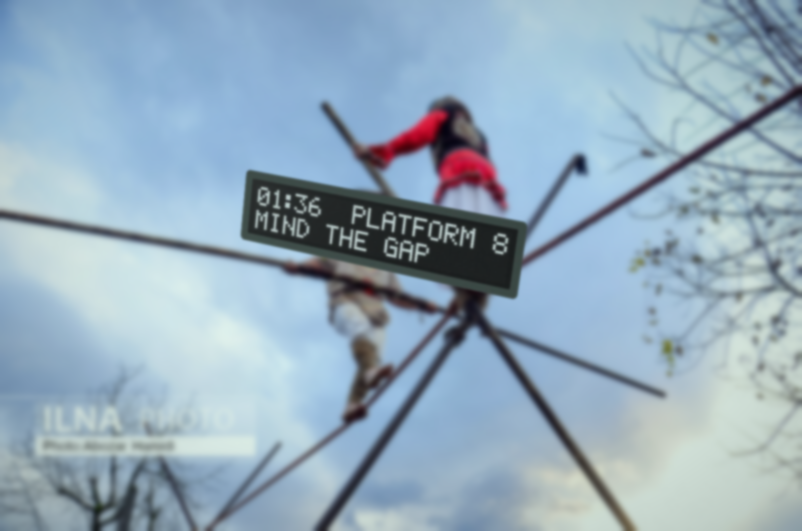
{"hour": 1, "minute": 36}
